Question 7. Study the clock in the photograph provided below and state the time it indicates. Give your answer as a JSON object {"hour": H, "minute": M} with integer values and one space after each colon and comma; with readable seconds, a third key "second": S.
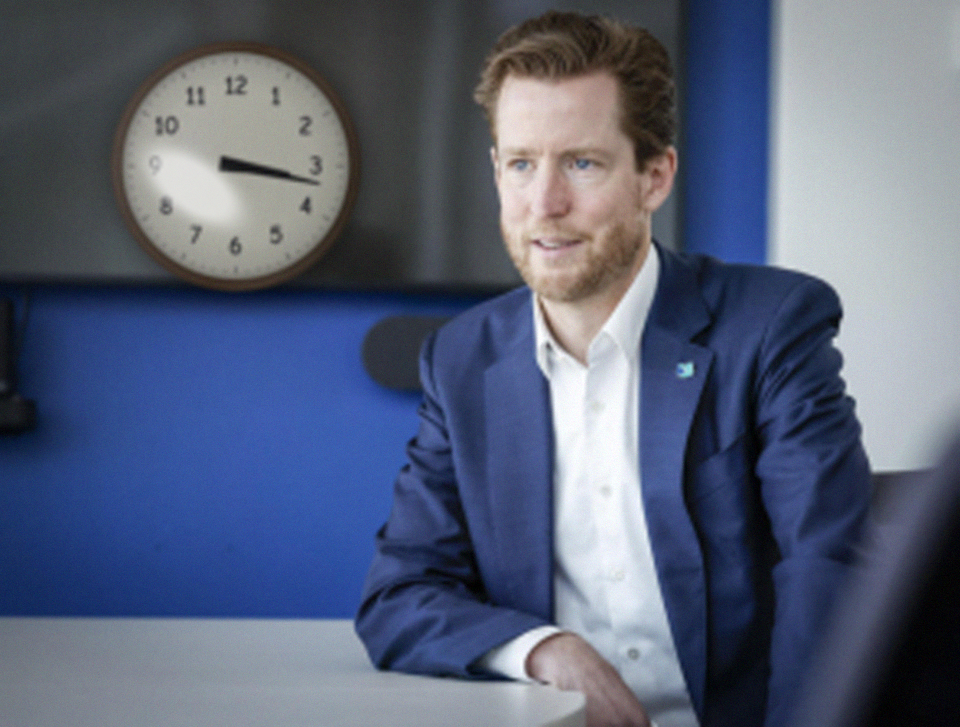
{"hour": 3, "minute": 17}
